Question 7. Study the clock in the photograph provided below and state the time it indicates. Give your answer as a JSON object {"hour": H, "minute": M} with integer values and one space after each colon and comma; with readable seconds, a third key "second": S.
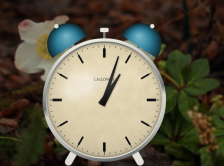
{"hour": 1, "minute": 3}
